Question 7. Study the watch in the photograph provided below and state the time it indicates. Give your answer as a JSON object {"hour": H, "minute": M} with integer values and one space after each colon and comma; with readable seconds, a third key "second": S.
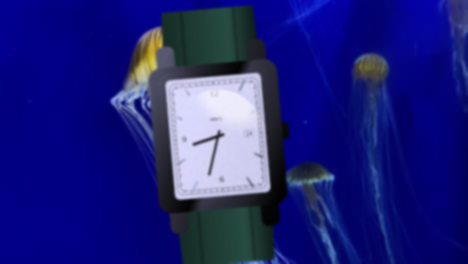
{"hour": 8, "minute": 33}
